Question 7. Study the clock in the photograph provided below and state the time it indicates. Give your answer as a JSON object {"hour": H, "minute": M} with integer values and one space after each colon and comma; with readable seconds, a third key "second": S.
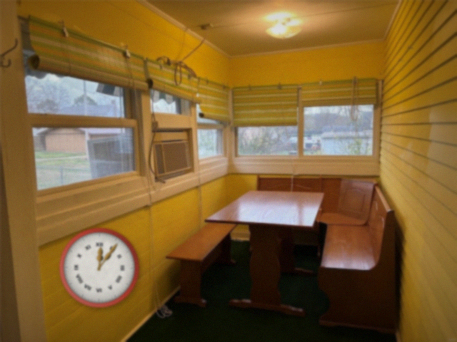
{"hour": 12, "minute": 6}
